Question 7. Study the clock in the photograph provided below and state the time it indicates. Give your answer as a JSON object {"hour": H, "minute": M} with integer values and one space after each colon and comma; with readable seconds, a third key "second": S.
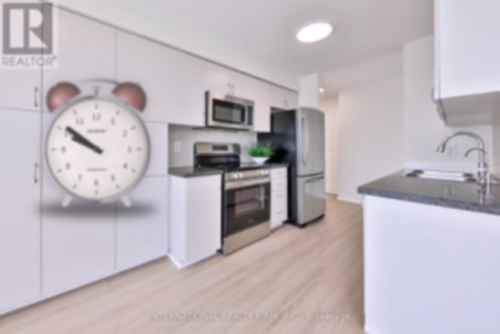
{"hour": 9, "minute": 51}
